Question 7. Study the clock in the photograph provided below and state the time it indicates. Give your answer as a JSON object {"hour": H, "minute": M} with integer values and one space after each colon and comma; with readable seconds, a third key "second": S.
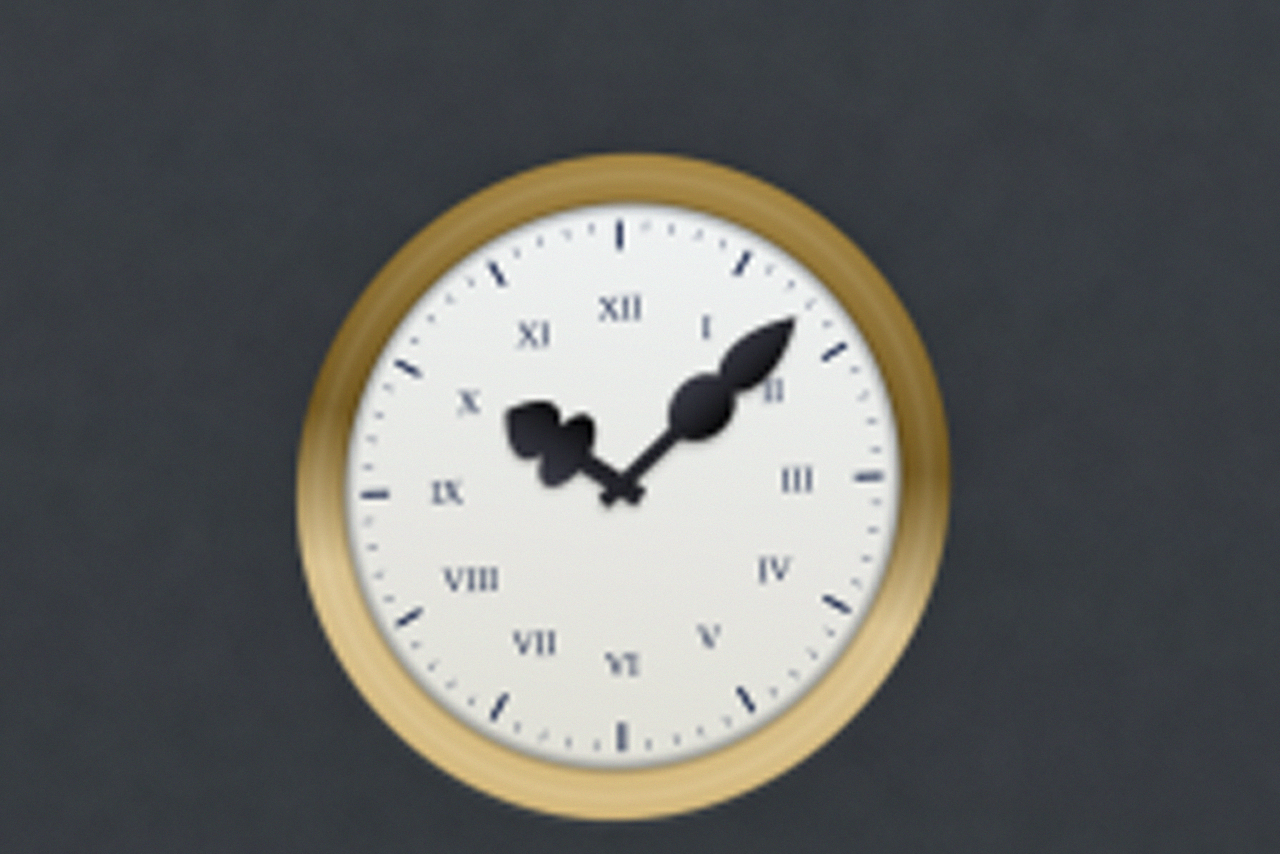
{"hour": 10, "minute": 8}
